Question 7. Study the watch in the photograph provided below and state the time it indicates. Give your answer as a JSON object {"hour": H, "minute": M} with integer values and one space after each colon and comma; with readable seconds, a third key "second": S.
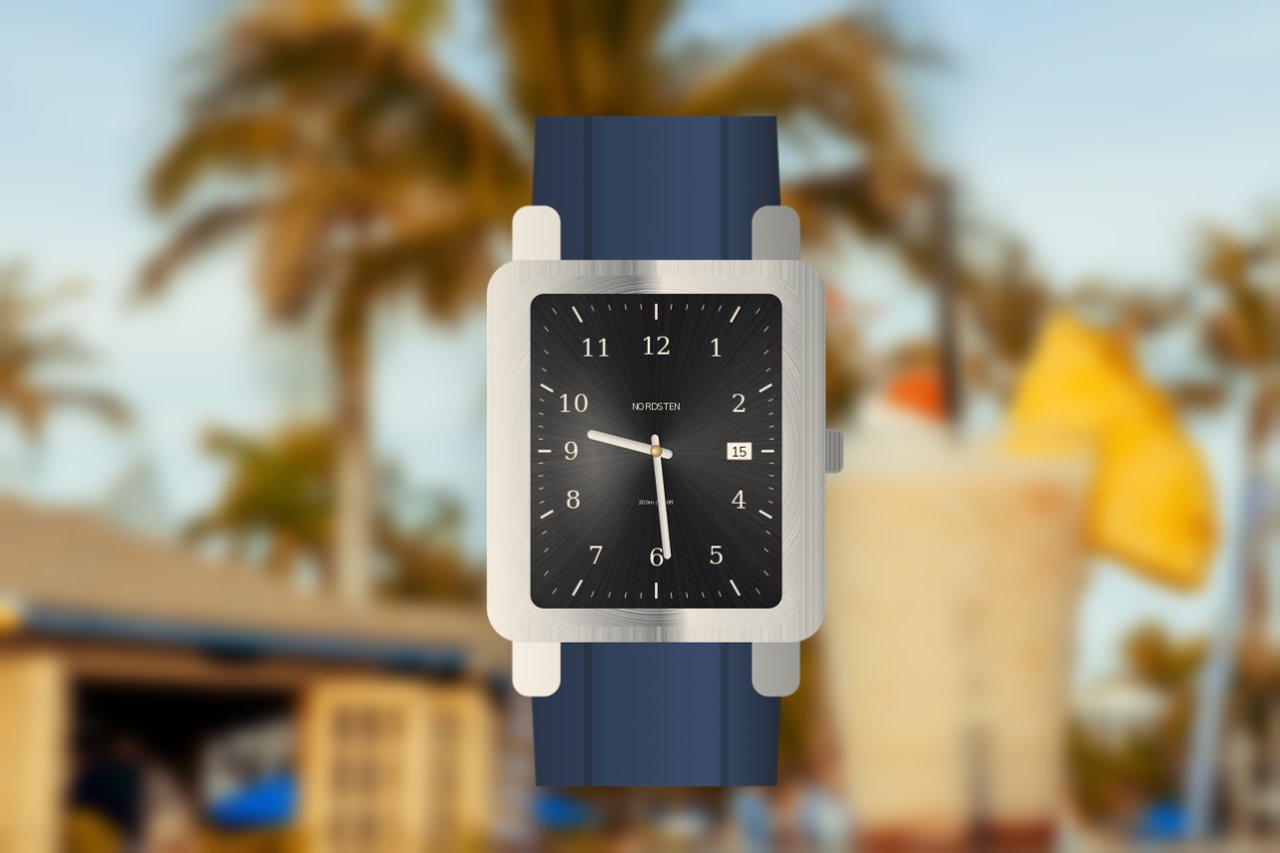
{"hour": 9, "minute": 29}
